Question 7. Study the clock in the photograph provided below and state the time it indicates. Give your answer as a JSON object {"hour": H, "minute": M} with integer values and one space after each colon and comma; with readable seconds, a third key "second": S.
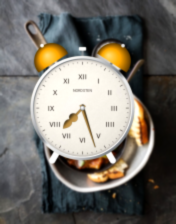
{"hour": 7, "minute": 27}
